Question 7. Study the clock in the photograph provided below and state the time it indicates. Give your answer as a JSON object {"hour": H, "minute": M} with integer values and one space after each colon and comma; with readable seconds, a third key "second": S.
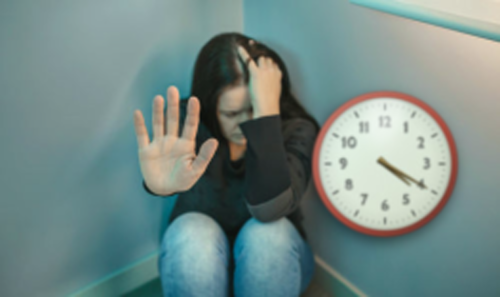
{"hour": 4, "minute": 20}
